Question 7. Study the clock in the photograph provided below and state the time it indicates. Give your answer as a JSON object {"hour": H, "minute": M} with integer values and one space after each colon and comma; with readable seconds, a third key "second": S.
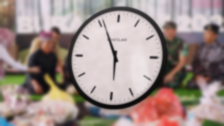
{"hour": 5, "minute": 56}
